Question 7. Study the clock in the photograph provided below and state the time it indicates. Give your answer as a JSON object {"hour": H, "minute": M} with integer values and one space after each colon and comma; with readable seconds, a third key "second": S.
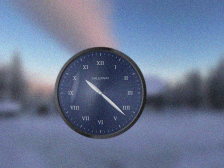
{"hour": 10, "minute": 22}
